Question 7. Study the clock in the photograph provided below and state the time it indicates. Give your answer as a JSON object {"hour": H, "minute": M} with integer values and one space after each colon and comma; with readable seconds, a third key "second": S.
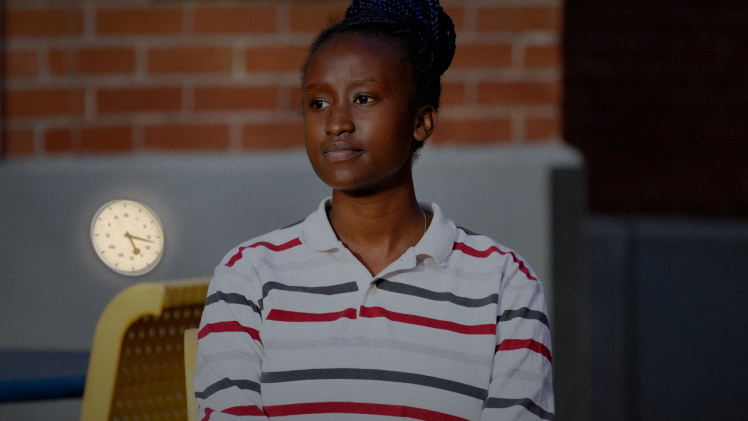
{"hour": 5, "minute": 17}
